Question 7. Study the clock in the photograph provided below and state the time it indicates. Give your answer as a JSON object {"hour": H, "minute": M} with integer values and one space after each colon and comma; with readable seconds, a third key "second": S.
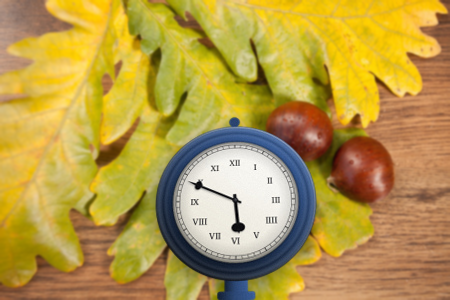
{"hour": 5, "minute": 49}
